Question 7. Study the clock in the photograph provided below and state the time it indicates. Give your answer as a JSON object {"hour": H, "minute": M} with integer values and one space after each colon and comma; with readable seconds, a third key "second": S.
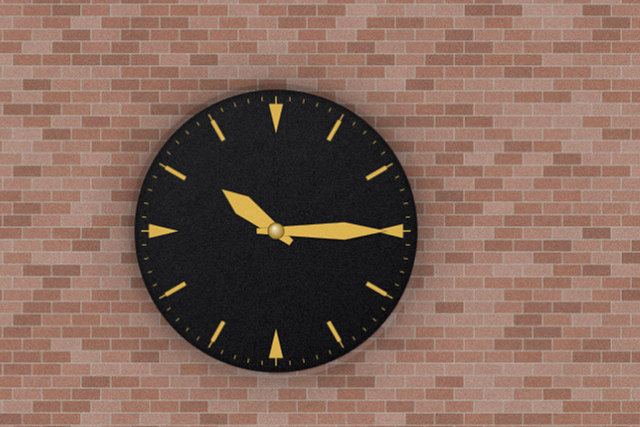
{"hour": 10, "minute": 15}
